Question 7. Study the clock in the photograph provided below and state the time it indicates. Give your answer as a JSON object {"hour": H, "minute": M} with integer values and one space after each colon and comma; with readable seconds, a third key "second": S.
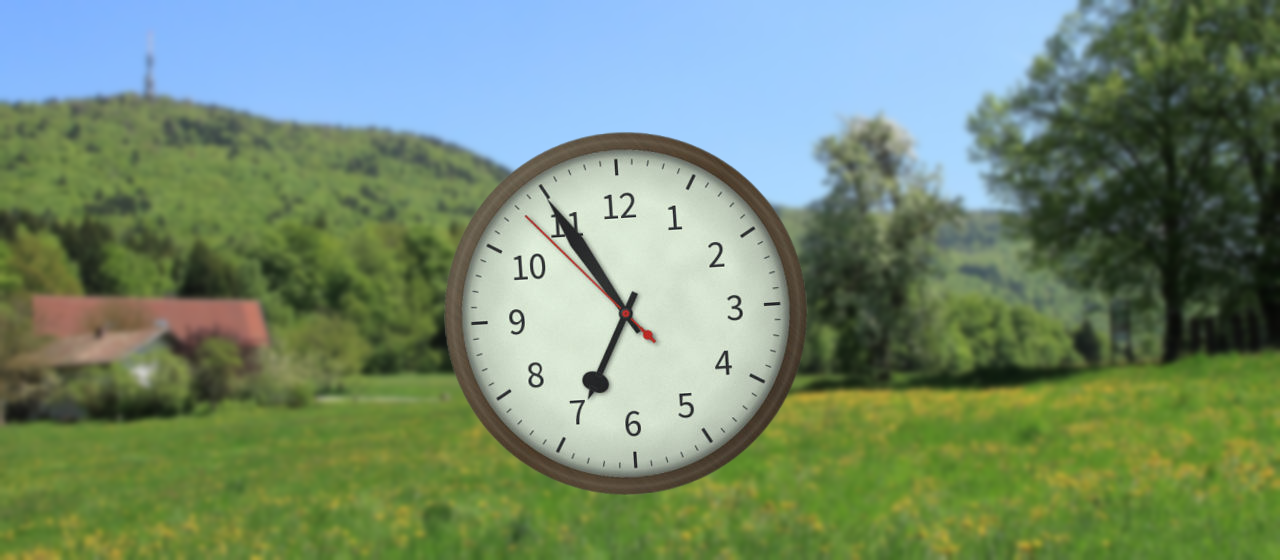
{"hour": 6, "minute": 54, "second": 53}
